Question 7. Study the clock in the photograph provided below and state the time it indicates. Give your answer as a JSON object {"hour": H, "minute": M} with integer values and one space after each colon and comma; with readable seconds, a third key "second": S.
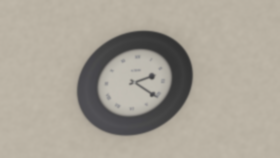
{"hour": 2, "minute": 21}
